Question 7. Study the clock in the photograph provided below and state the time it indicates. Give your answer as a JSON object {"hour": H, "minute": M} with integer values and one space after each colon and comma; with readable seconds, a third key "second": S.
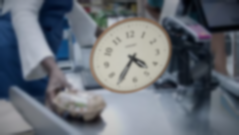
{"hour": 4, "minute": 36}
